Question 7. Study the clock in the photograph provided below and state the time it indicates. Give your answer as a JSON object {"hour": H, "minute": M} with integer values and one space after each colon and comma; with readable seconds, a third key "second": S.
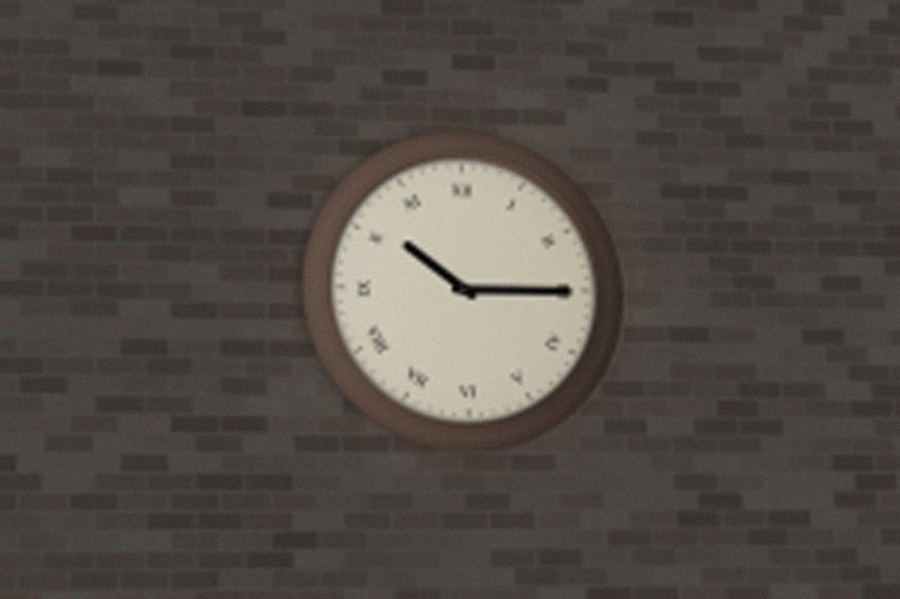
{"hour": 10, "minute": 15}
